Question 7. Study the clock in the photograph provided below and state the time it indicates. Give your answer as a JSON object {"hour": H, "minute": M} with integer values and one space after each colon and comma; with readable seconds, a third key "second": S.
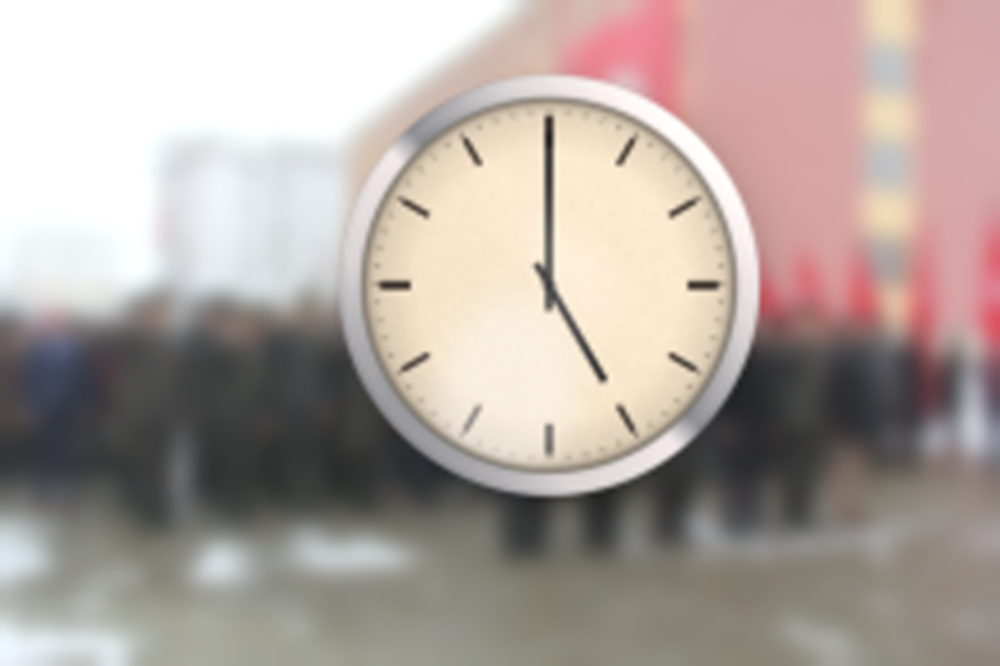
{"hour": 5, "minute": 0}
